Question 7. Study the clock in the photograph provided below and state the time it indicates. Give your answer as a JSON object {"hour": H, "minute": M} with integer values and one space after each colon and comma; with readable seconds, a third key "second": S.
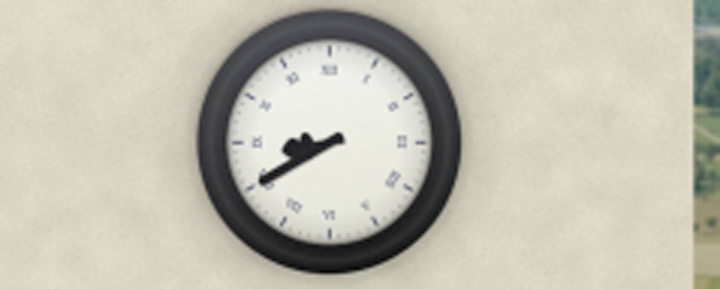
{"hour": 8, "minute": 40}
